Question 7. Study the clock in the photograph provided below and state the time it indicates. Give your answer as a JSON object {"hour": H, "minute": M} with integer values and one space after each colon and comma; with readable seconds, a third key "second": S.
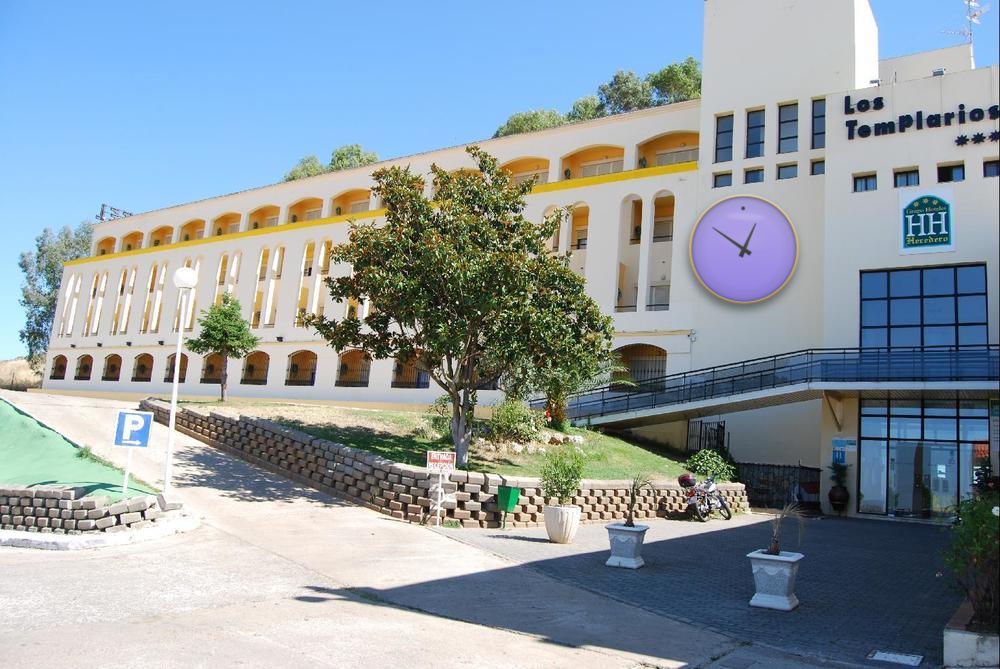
{"hour": 12, "minute": 51}
